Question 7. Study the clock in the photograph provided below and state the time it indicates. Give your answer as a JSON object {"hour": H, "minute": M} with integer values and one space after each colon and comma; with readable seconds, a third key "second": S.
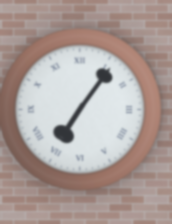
{"hour": 7, "minute": 6}
